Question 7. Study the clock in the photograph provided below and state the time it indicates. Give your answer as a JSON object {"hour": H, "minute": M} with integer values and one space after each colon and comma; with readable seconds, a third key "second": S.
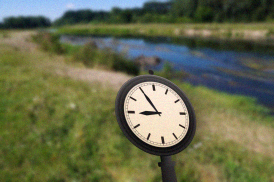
{"hour": 8, "minute": 55}
